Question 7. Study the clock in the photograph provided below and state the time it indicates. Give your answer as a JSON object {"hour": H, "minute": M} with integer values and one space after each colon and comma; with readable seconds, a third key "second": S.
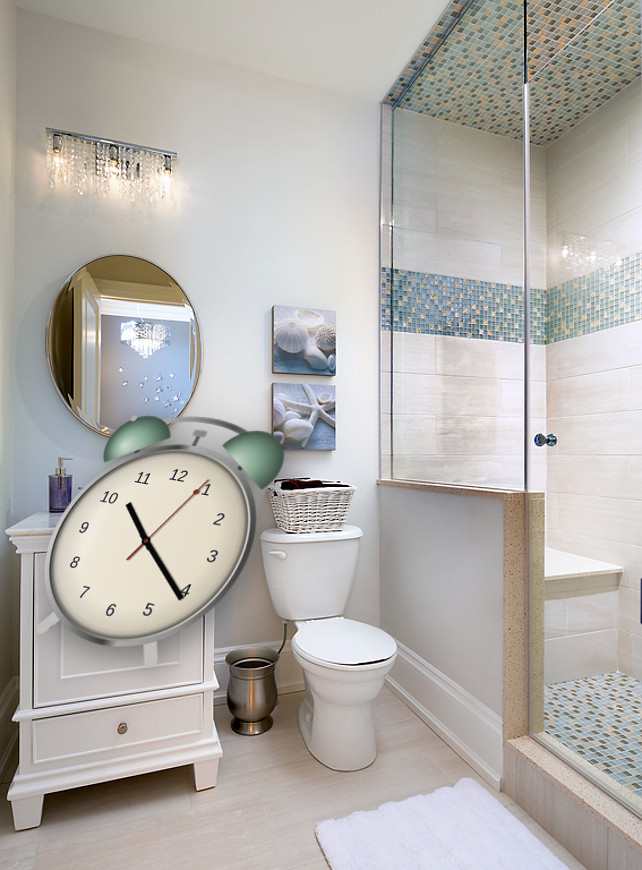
{"hour": 10, "minute": 21, "second": 4}
